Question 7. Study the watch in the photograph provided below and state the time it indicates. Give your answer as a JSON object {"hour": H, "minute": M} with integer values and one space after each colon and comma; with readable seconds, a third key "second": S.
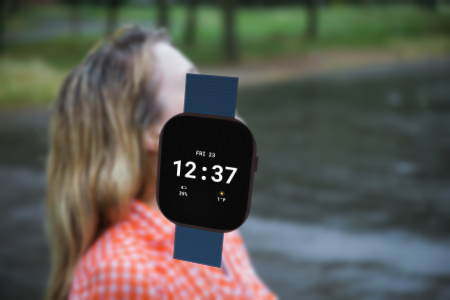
{"hour": 12, "minute": 37}
